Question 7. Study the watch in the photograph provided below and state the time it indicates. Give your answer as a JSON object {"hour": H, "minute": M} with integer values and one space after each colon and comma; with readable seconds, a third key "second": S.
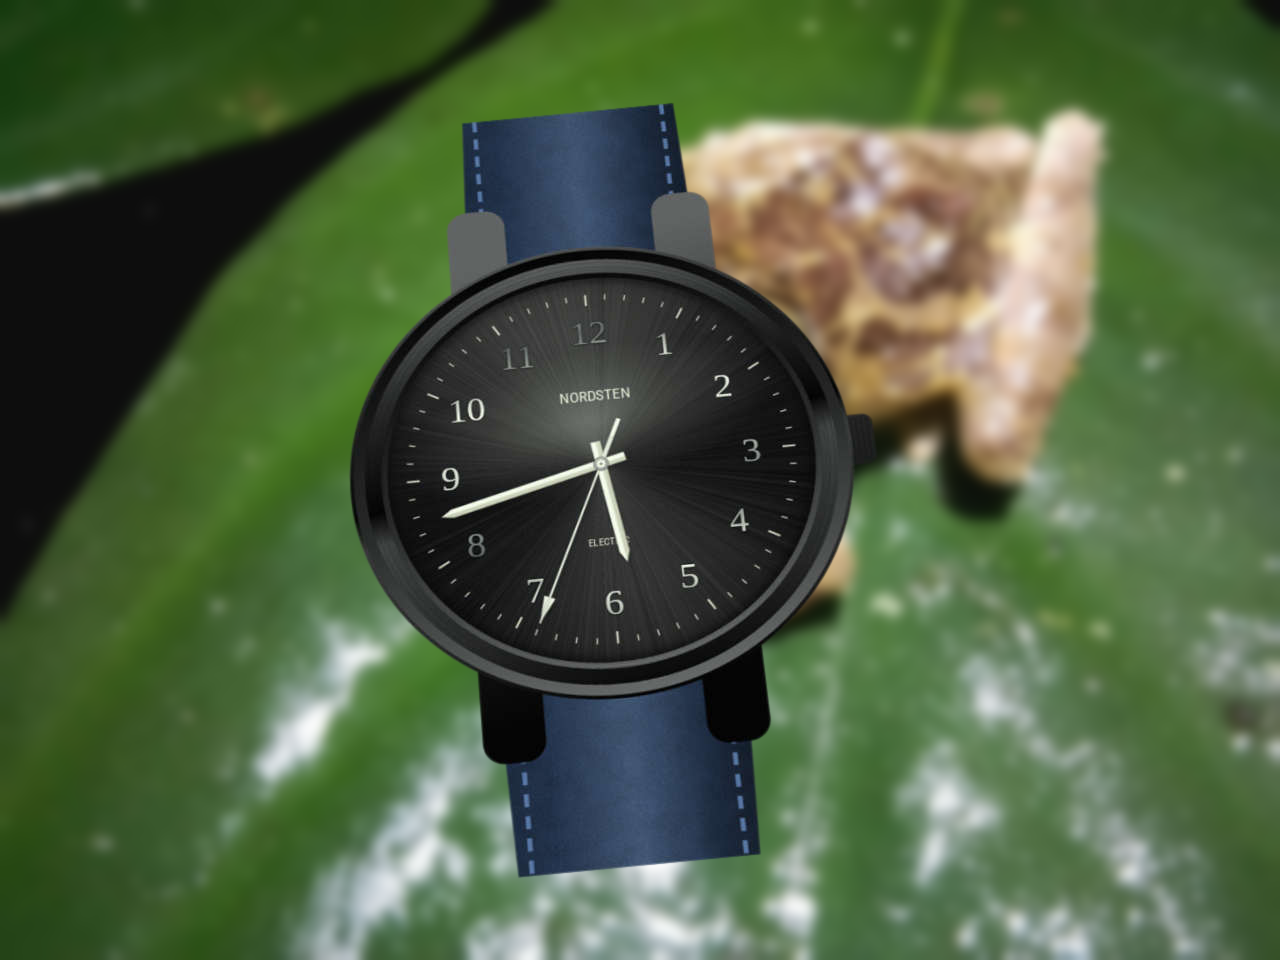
{"hour": 5, "minute": 42, "second": 34}
